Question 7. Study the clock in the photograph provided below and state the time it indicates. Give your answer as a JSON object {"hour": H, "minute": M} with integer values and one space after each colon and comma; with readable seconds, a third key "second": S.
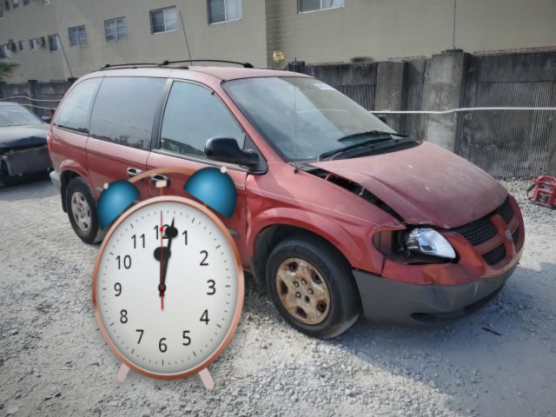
{"hour": 12, "minute": 2, "second": 0}
